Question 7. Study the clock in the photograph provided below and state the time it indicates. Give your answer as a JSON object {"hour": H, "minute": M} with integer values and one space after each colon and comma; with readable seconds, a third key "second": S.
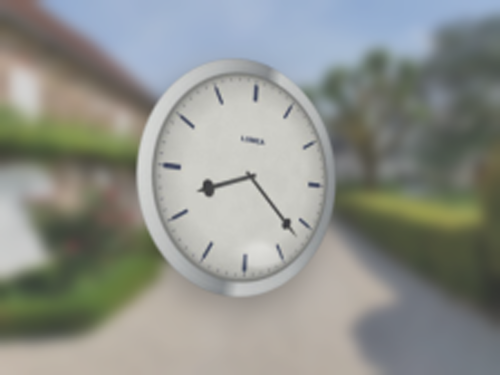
{"hour": 8, "minute": 22}
